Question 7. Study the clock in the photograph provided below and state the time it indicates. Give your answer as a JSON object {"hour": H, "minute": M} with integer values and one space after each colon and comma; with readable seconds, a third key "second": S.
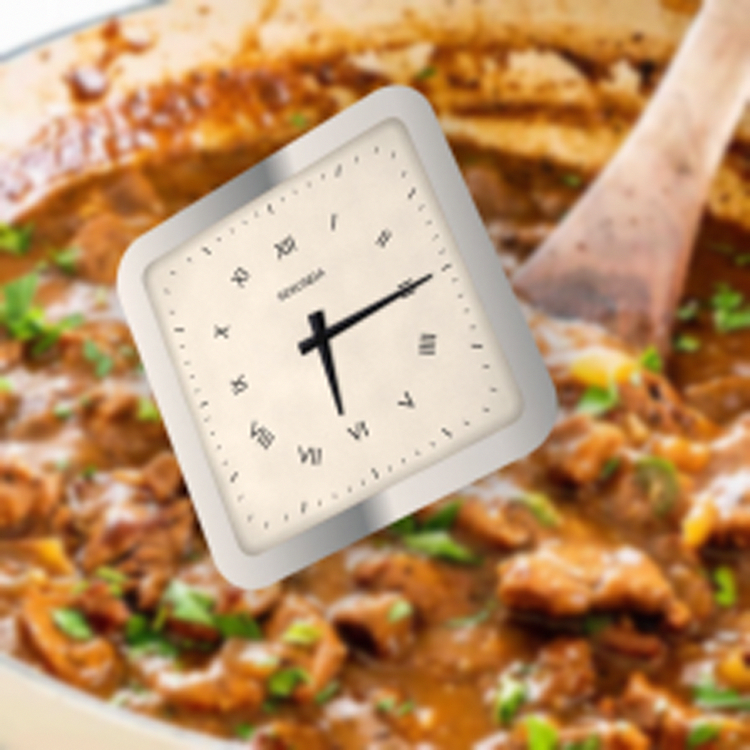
{"hour": 6, "minute": 15}
